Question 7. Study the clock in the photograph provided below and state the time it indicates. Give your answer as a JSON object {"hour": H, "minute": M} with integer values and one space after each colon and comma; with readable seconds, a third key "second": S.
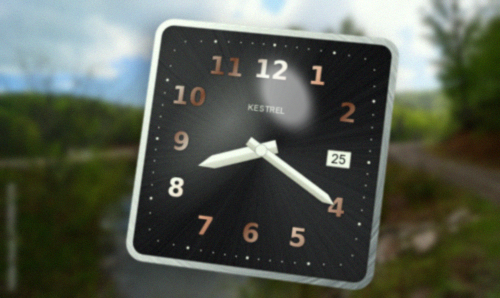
{"hour": 8, "minute": 20}
